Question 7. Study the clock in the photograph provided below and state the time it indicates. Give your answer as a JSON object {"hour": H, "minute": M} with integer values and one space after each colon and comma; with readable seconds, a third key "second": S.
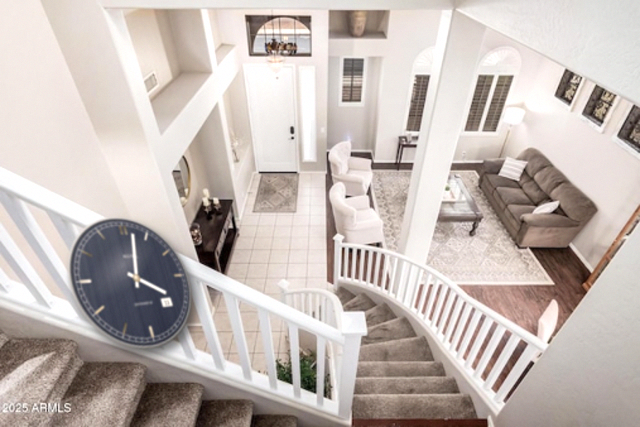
{"hour": 4, "minute": 2}
